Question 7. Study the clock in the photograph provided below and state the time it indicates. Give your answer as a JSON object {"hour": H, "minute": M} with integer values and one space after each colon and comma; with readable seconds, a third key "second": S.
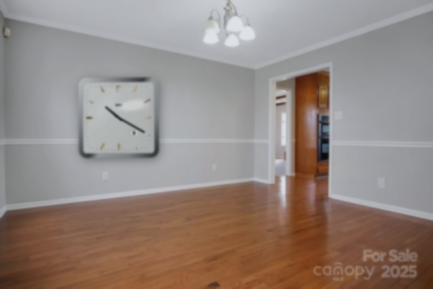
{"hour": 10, "minute": 20}
